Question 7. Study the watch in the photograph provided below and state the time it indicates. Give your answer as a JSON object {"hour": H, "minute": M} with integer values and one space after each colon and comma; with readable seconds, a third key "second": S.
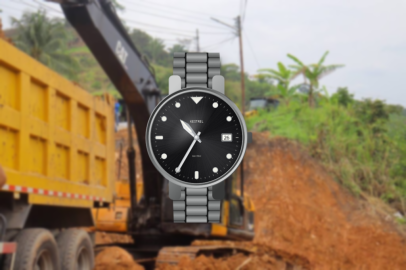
{"hour": 10, "minute": 35}
